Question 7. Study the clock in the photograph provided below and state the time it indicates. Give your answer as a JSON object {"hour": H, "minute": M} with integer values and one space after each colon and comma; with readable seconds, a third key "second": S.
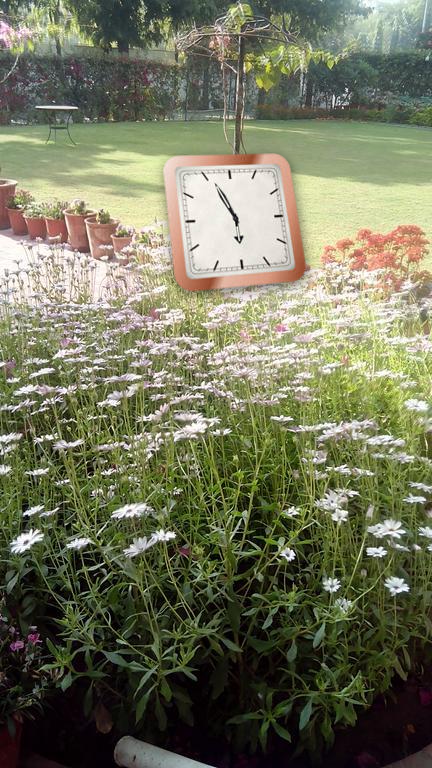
{"hour": 5, "minute": 56}
